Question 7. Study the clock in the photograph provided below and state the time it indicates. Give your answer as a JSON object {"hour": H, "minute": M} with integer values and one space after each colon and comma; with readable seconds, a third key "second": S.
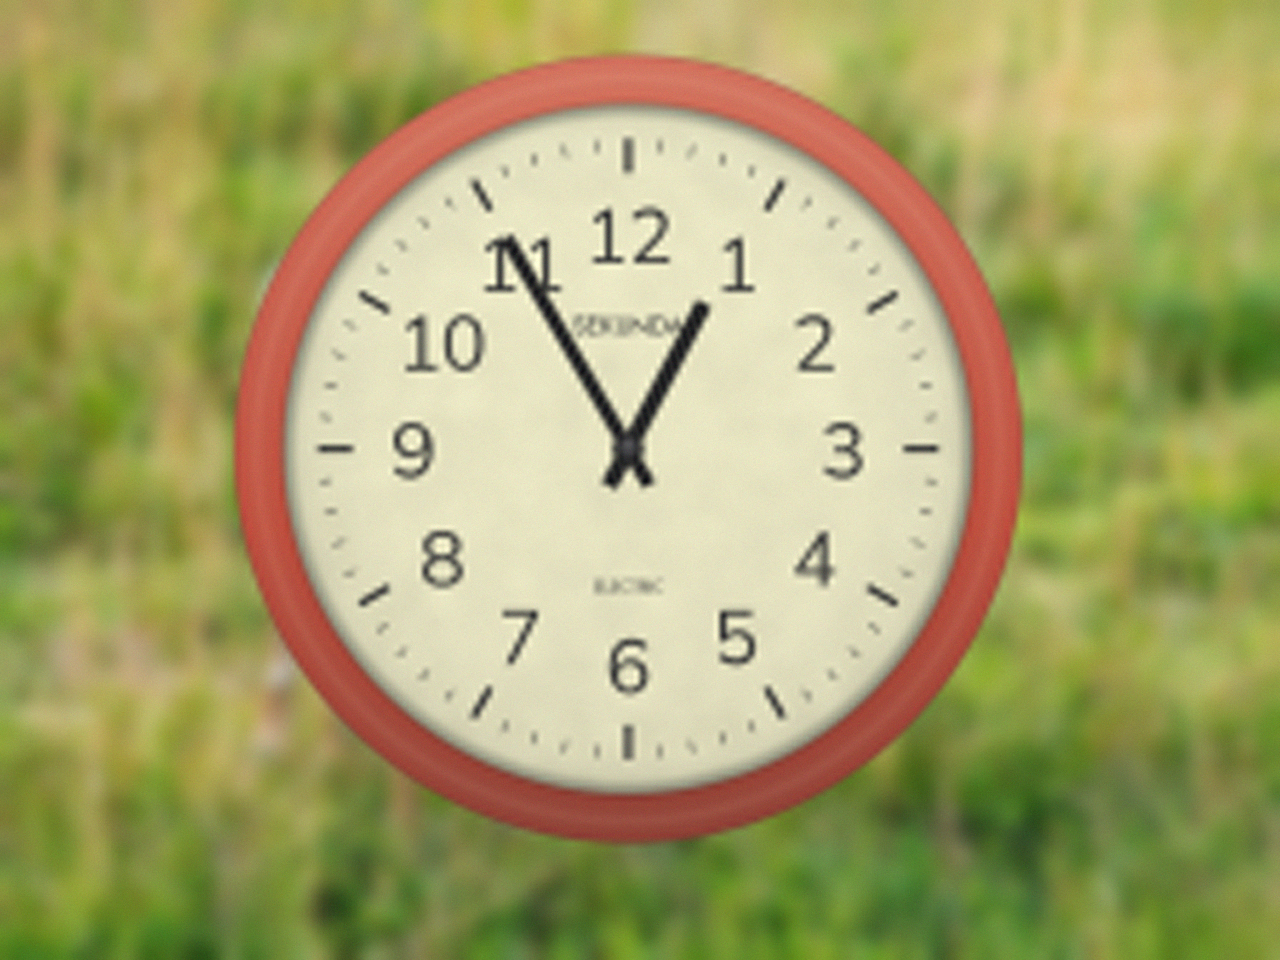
{"hour": 12, "minute": 55}
